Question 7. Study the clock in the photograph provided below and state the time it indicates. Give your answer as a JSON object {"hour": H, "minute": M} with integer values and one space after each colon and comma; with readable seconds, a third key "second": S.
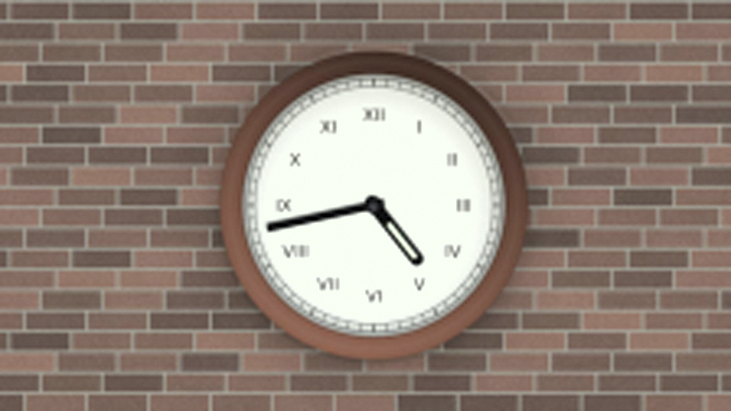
{"hour": 4, "minute": 43}
